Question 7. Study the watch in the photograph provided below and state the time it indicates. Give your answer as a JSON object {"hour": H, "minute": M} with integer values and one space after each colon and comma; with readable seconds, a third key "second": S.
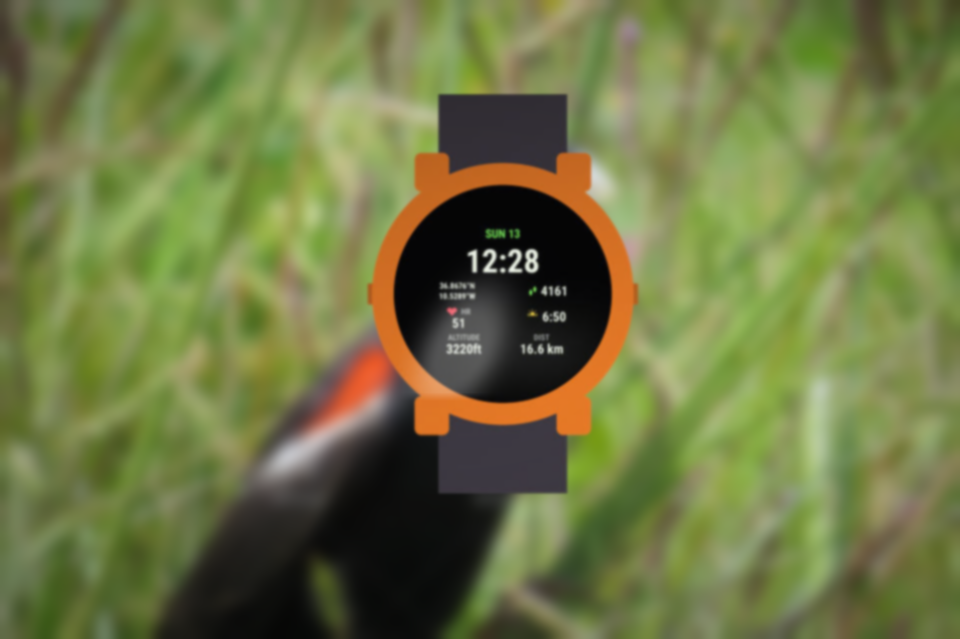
{"hour": 12, "minute": 28}
